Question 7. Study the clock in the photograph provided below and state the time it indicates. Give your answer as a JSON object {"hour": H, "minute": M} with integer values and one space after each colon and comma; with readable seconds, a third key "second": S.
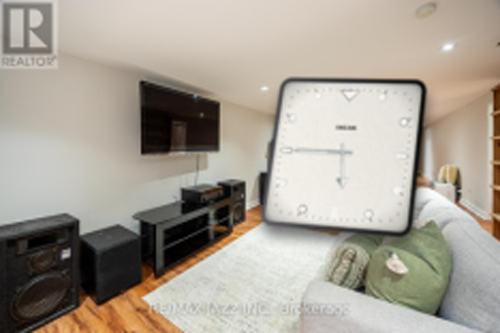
{"hour": 5, "minute": 45}
